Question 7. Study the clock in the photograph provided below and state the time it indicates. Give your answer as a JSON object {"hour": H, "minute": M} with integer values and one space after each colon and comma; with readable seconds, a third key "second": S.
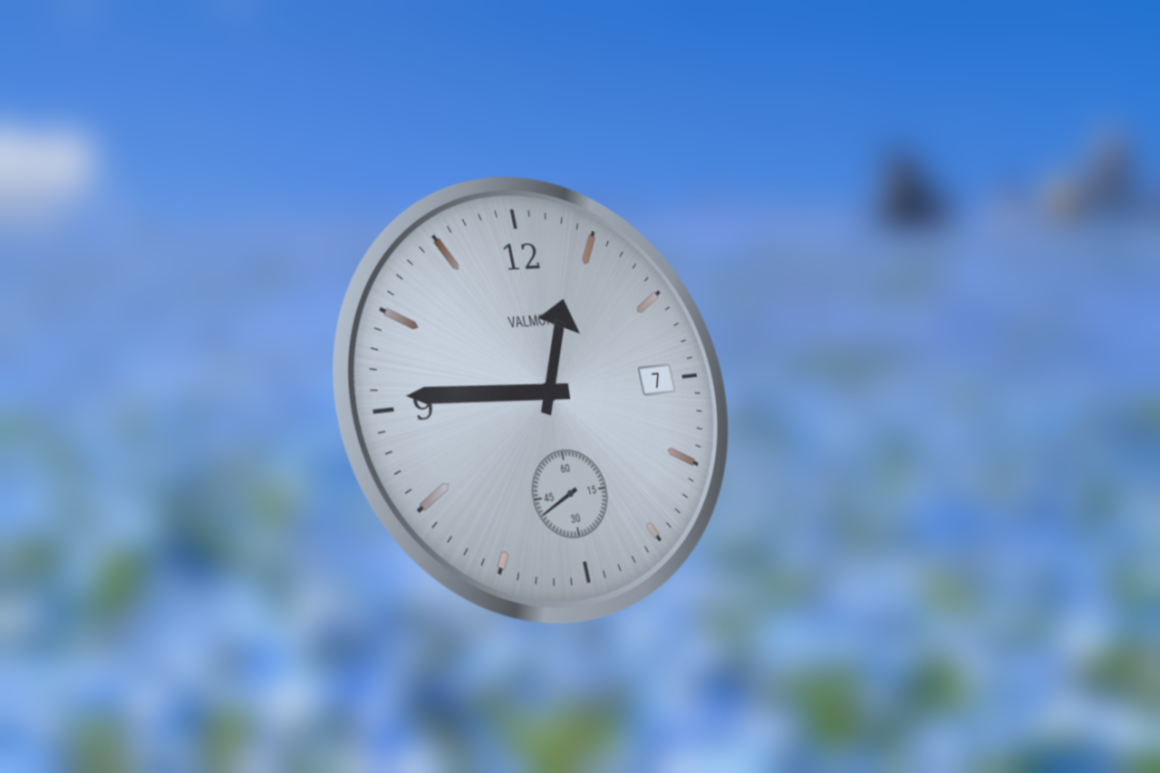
{"hour": 12, "minute": 45, "second": 41}
